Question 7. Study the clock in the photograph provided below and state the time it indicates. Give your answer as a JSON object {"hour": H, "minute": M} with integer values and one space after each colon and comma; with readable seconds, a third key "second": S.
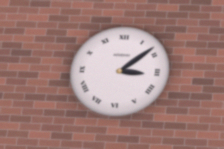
{"hour": 3, "minute": 8}
